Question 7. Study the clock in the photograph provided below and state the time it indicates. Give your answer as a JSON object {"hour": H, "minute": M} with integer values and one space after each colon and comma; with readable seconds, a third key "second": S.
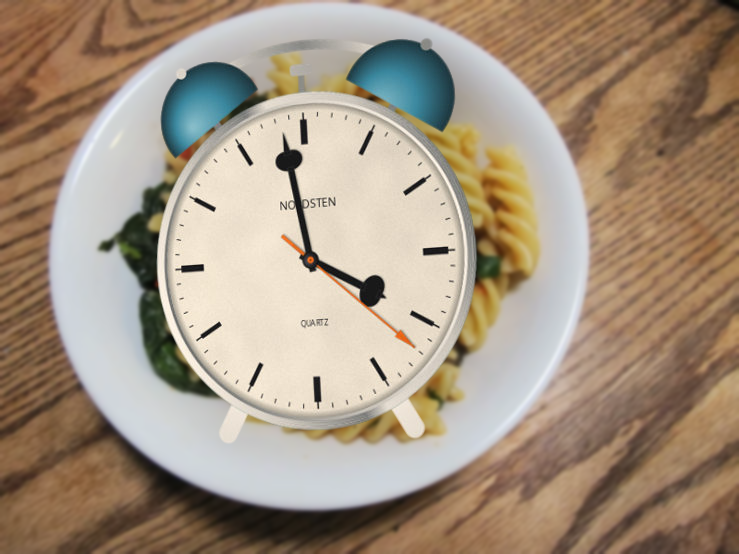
{"hour": 3, "minute": 58, "second": 22}
